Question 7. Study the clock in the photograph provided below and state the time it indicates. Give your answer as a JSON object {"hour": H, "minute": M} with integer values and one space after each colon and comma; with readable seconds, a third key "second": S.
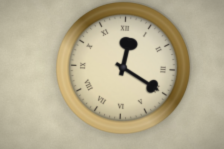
{"hour": 12, "minute": 20}
